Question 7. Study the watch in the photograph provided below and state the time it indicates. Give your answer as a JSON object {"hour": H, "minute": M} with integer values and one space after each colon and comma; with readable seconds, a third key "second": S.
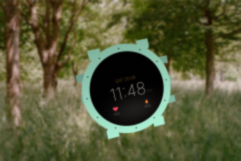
{"hour": 11, "minute": 48}
